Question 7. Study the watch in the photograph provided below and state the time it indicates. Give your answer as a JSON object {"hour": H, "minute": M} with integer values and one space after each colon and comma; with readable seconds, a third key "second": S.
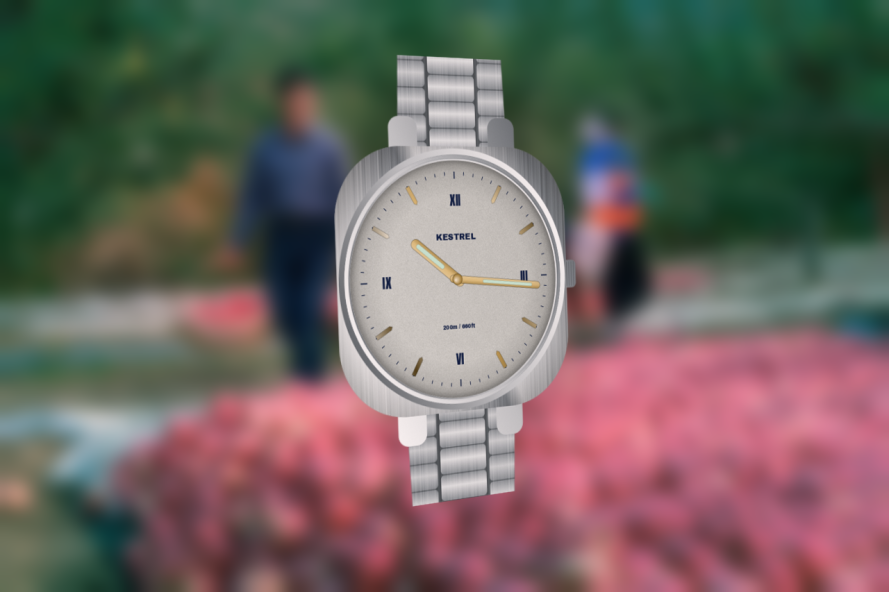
{"hour": 10, "minute": 16}
